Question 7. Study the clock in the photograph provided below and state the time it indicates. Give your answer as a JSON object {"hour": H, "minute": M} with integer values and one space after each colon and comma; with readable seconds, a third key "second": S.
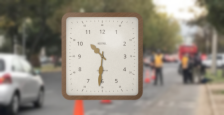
{"hour": 10, "minute": 31}
